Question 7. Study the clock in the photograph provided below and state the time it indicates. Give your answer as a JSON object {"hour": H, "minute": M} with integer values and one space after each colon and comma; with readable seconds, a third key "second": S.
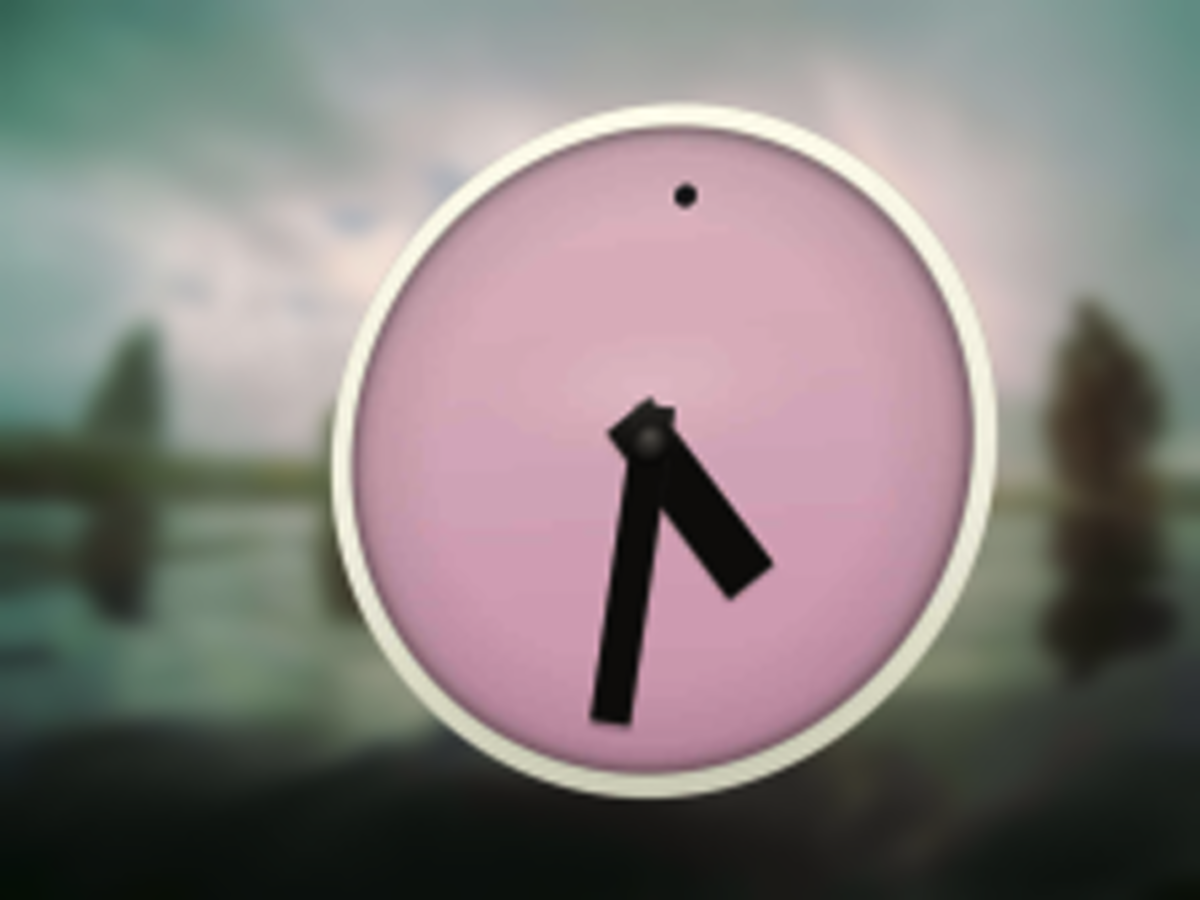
{"hour": 4, "minute": 30}
